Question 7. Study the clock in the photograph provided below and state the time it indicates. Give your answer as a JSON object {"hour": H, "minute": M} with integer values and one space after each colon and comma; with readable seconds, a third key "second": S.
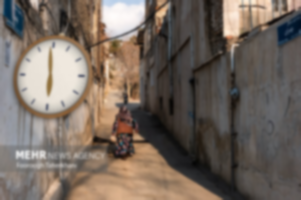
{"hour": 5, "minute": 59}
